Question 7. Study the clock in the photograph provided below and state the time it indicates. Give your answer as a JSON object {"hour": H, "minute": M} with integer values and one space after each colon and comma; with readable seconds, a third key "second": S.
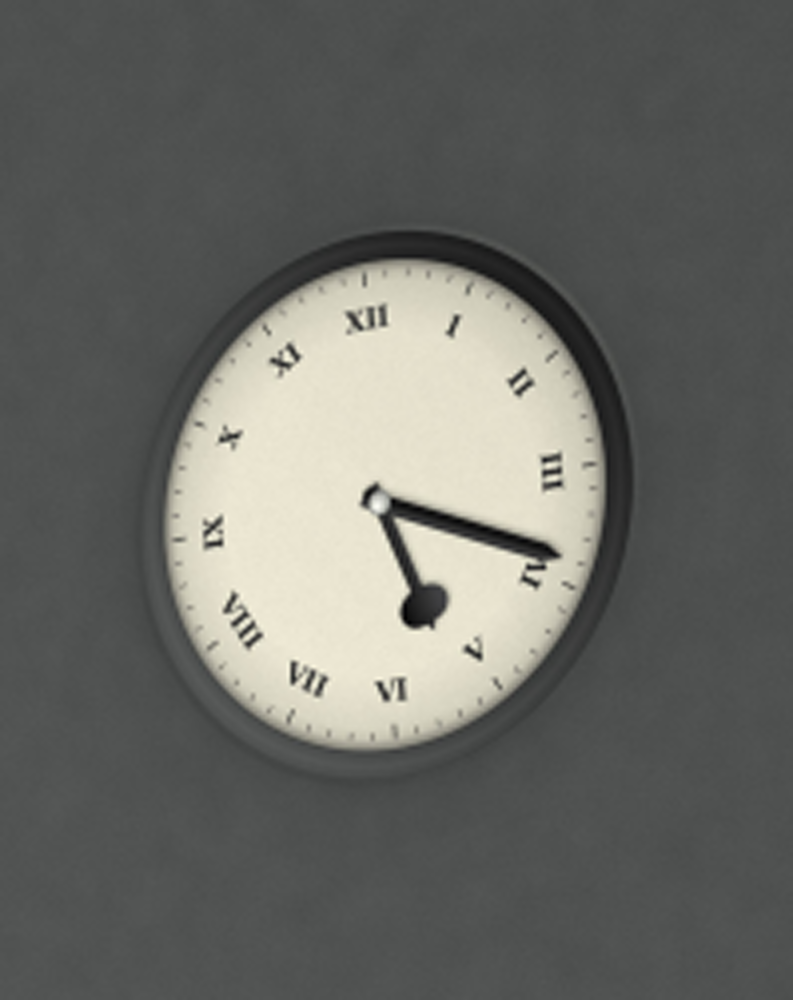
{"hour": 5, "minute": 19}
